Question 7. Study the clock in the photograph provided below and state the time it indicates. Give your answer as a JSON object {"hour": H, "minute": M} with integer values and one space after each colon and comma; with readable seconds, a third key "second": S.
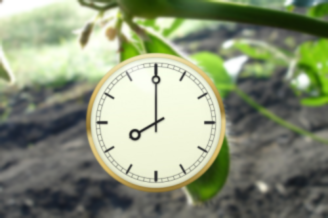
{"hour": 8, "minute": 0}
